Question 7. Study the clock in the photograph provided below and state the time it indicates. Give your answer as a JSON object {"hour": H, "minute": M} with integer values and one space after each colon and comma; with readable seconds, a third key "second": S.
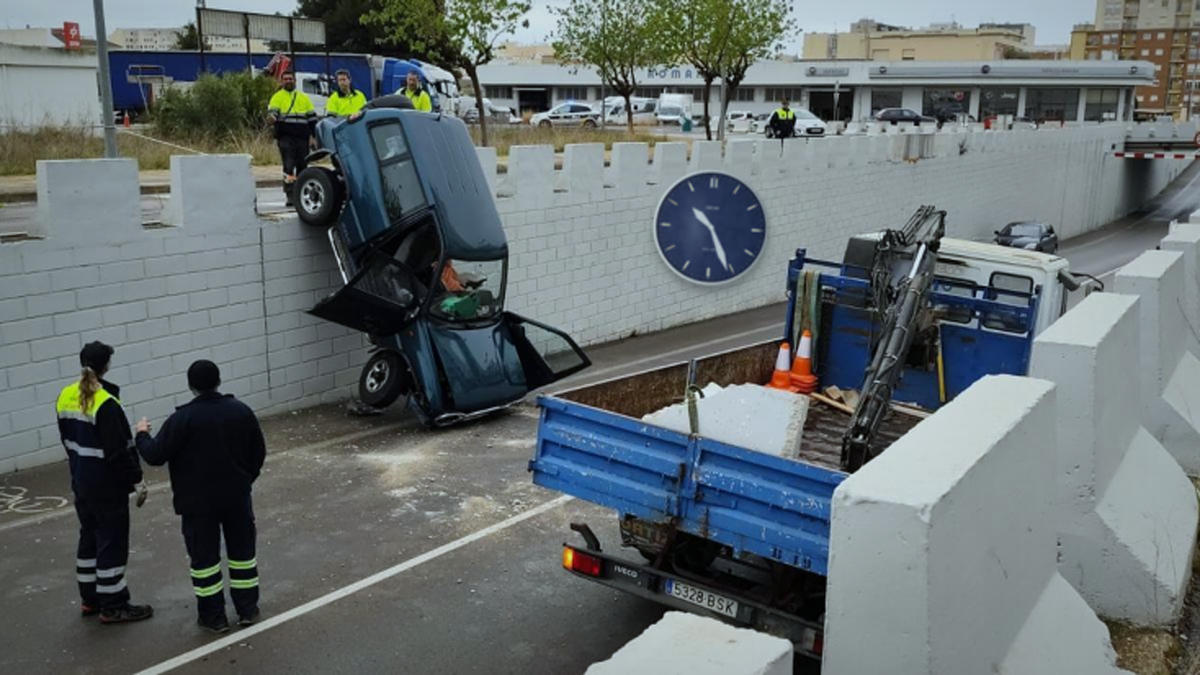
{"hour": 10, "minute": 26}
